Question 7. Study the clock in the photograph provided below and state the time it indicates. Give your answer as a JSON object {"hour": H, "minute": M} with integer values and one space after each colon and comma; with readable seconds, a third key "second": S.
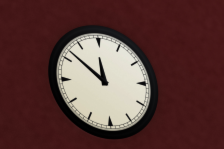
{"hour": 11, "minute": 52}
